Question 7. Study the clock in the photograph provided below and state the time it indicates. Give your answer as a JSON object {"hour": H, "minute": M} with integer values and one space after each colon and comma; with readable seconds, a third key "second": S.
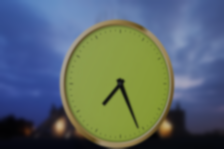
{"hour": 7, "minute": 26}
